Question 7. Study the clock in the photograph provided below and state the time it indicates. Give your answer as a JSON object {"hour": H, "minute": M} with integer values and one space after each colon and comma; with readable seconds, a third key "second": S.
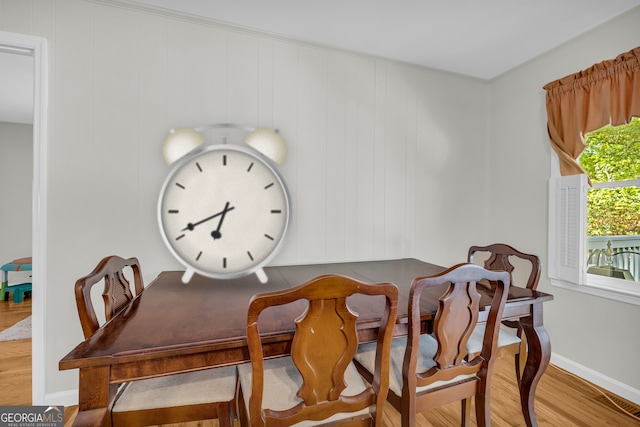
{"hour": 6, "minute": 41}
